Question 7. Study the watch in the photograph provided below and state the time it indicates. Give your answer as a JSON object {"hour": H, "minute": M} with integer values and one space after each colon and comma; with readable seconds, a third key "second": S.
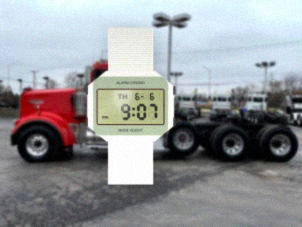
{"hour": 9, "minute": 7}
